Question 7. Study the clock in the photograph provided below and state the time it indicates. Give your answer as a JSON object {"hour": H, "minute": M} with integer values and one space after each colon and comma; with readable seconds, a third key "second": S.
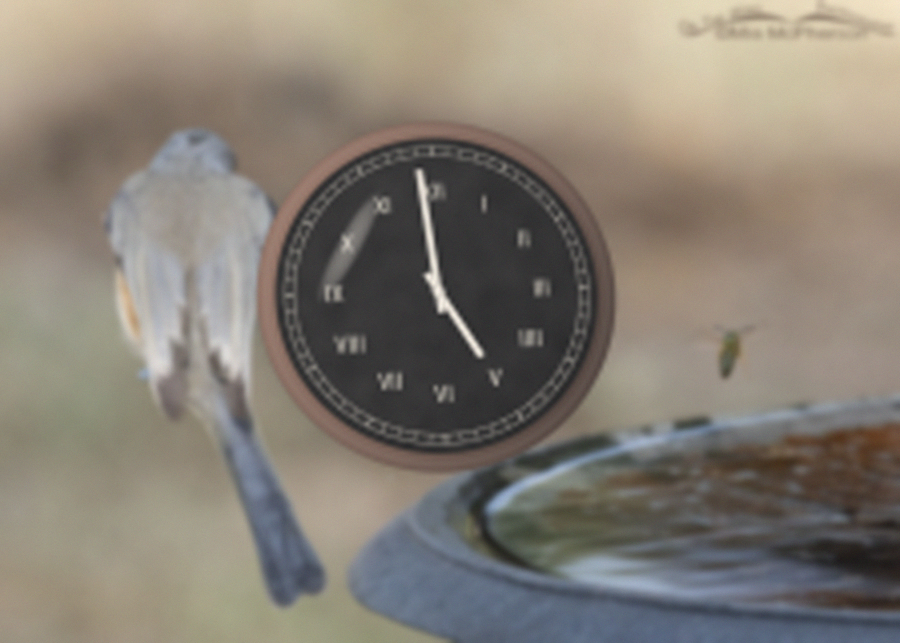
{"hour": 4, "minute": 59}
